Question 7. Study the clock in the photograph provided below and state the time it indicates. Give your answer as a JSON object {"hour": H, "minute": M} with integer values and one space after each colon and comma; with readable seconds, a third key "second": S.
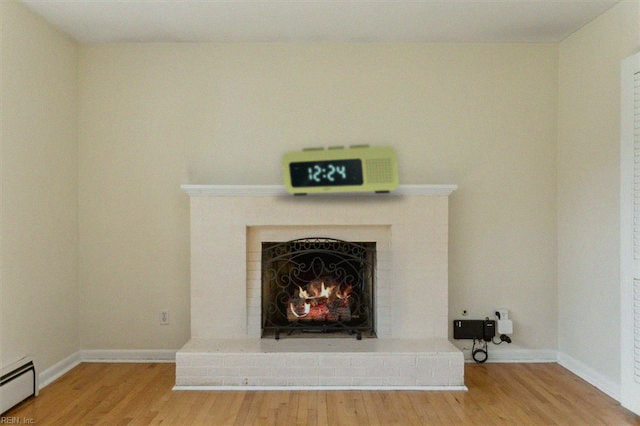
{"hour": 12, "minute": 24}
